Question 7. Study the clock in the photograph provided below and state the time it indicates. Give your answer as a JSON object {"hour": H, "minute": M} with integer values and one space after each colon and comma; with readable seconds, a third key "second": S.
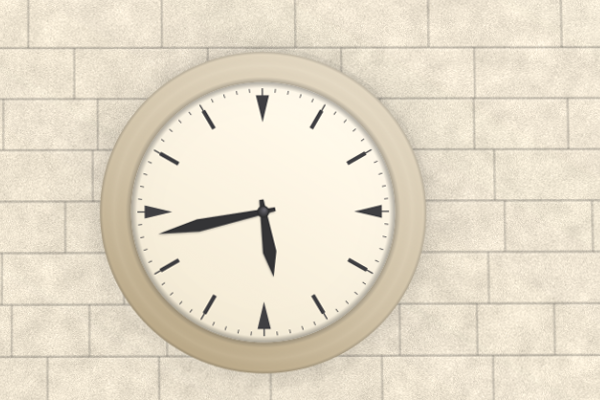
{"hour": 5, "minute": 43}
